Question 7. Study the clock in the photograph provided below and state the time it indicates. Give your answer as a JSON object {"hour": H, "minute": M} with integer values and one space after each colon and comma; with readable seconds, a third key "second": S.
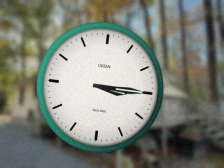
{"hour": 3, "minute": 15}
